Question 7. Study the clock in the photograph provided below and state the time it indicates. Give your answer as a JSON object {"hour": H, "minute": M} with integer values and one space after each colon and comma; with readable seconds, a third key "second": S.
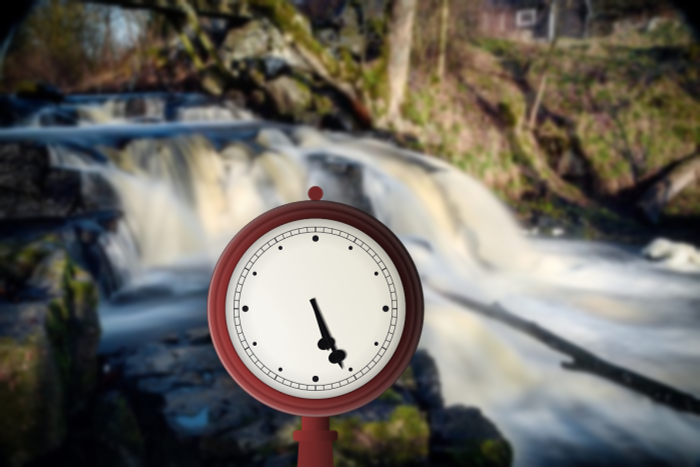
{"hour": 5, "minute": 26}
